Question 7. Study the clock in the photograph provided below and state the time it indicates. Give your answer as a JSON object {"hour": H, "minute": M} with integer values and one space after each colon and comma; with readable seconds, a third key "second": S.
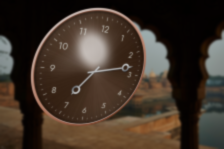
{"hour": 7, "minute": 13}
